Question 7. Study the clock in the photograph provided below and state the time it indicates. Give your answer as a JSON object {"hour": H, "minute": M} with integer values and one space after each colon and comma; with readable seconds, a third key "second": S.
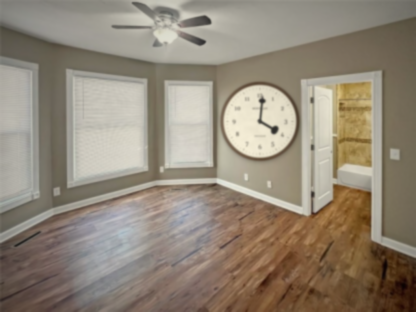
{"hour": 4, "minute": 1}
